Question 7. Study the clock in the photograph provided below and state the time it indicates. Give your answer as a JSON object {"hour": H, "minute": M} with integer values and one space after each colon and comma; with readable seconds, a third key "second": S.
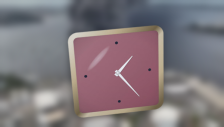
{"hour": 1, "minute": 24}
